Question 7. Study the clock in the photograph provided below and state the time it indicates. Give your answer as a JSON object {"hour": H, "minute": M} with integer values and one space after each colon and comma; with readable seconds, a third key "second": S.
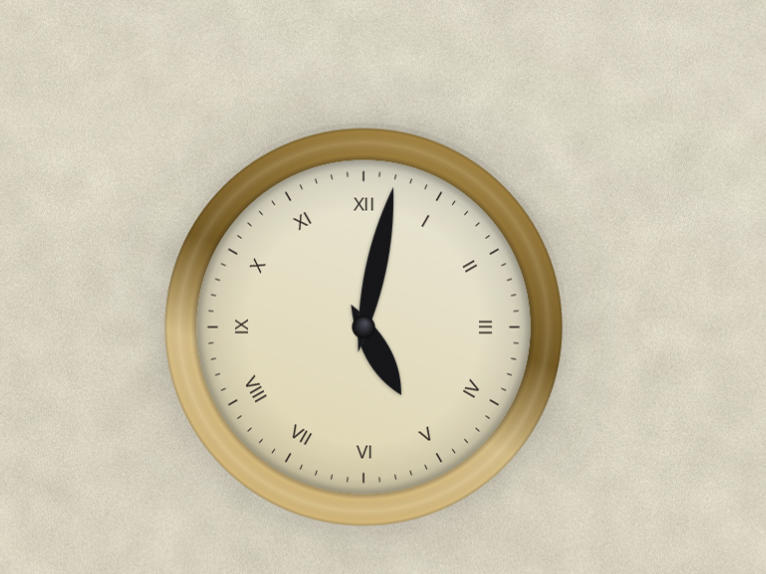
{"hour": 5, "minute": 2}
